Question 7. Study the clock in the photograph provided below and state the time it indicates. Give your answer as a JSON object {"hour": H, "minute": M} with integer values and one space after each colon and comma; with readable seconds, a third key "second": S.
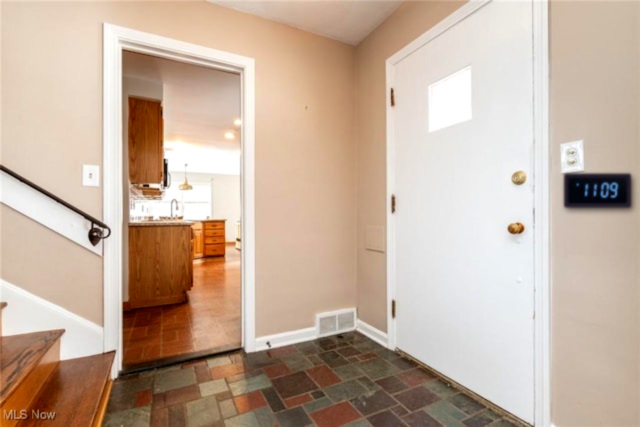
{"hour": 11, "minute": 9}
